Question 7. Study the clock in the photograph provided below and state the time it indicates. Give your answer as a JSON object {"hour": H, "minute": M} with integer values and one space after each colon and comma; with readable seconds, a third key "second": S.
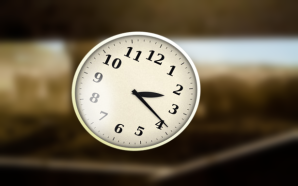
{"hour": 2, "minute": 19}
